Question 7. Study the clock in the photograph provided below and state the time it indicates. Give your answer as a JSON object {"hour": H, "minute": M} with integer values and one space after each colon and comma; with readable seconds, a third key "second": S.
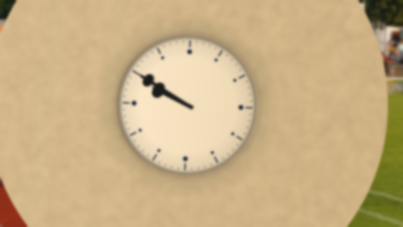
{"hour": 9, "minute": 50}
